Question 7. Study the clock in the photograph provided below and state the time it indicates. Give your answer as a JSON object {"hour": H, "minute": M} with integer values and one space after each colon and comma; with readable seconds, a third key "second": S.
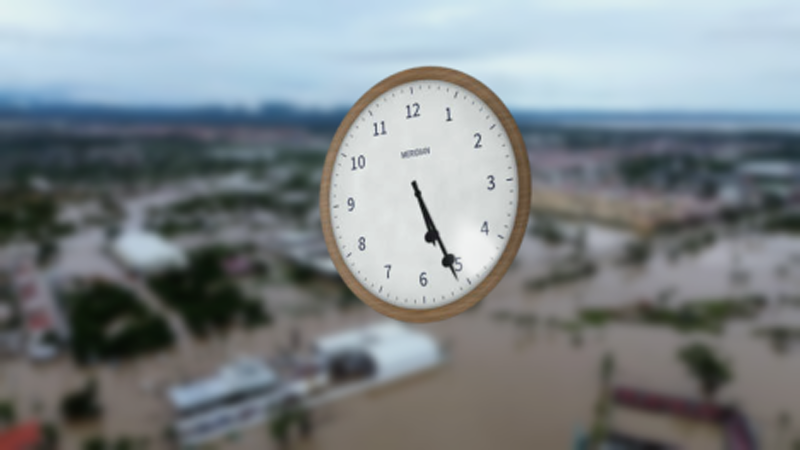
{"hour": 5, "minute": 26}
